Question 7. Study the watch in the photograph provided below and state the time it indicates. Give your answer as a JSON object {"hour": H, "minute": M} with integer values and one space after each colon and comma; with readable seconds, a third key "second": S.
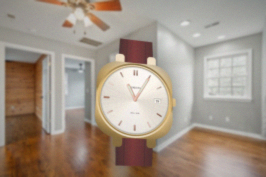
{"hour": 11, "minute": 5}
